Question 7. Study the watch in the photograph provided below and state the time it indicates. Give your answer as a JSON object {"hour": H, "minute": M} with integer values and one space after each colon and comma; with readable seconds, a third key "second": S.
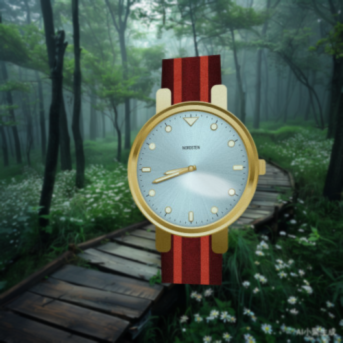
{"hour": 8, "minute": 42}
